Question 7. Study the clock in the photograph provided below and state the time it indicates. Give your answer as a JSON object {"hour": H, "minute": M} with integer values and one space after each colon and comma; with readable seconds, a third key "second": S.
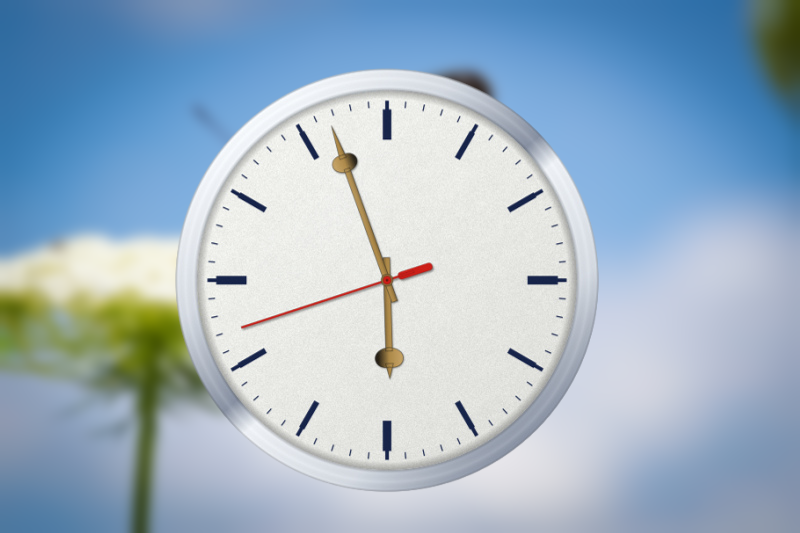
{"hour": 5, "minute": 56, "second": 42}
